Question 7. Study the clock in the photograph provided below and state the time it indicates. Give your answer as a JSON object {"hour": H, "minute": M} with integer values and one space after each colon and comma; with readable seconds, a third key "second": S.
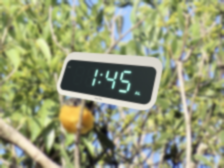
{"hour": 1, "minute": 45}
